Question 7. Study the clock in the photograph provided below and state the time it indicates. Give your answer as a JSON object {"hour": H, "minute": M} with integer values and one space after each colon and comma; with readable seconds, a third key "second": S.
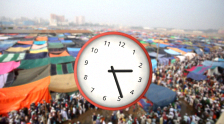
{"hour": 2, "minute": 24}
